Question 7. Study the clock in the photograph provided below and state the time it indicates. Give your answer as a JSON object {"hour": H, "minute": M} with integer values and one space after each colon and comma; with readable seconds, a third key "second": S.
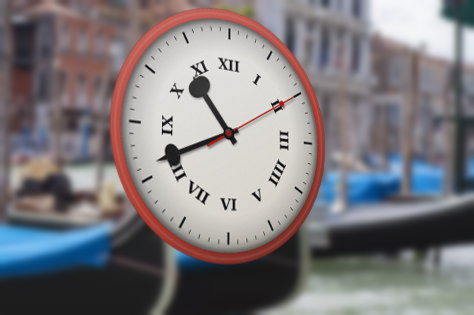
{"hour": 10, "minute": 41, "second": 10}
